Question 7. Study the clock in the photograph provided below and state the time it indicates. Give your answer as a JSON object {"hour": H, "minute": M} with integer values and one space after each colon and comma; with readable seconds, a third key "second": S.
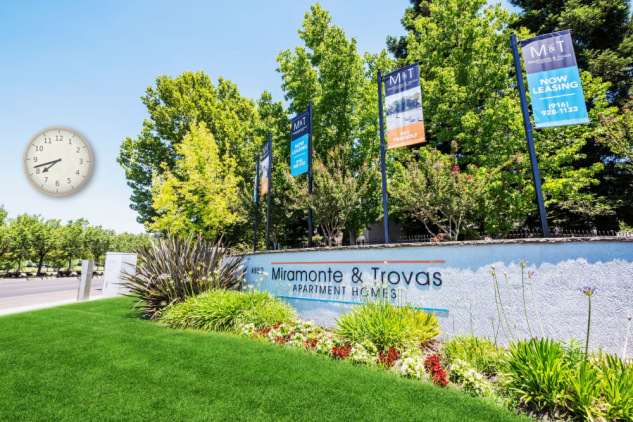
{"hour": 7, "minute": 42}
